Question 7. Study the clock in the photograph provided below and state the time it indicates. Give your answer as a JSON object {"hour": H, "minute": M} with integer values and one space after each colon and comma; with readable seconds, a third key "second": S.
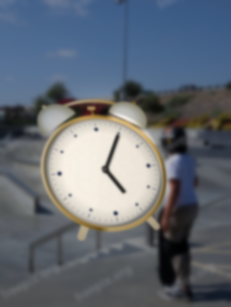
{"hour": 5, "minute": 5}
